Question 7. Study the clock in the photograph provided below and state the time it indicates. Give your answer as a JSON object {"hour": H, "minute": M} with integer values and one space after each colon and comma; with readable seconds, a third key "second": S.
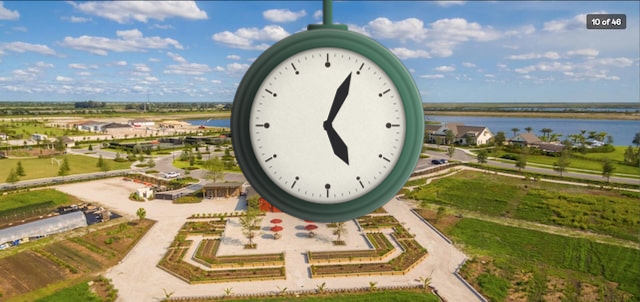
{"hour": 5, "minute": 4}
